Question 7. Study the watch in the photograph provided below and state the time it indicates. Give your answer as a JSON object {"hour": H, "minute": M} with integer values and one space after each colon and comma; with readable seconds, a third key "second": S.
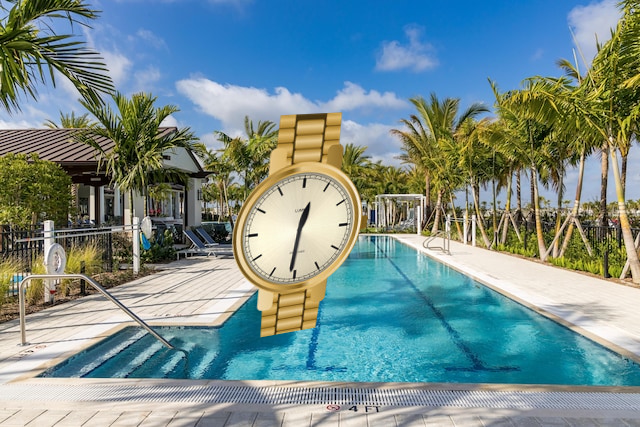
{"hour": 12, "minute": 31}
